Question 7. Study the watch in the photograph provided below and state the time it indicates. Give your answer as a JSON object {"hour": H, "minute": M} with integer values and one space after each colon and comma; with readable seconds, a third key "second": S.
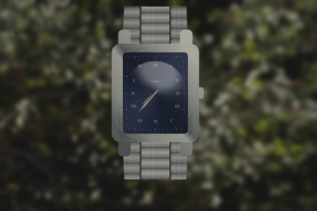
{"hour": 7, "minute": 37}
